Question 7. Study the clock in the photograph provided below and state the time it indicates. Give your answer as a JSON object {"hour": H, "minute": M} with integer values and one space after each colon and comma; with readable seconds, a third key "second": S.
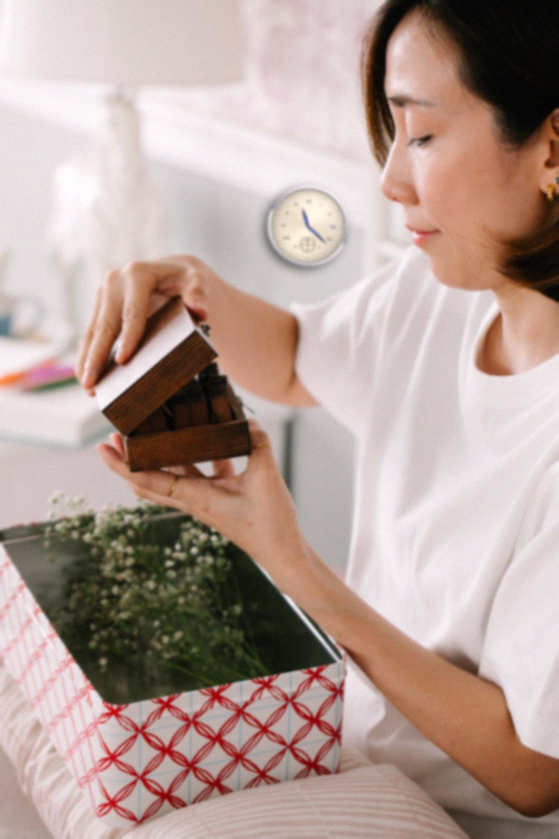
{"hour": 11, "minute": 22}
